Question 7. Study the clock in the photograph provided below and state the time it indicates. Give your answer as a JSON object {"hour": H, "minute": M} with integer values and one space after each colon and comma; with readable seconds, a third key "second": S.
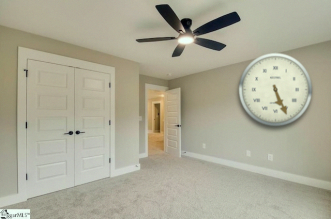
{"hour": 5, "minute": 26}
